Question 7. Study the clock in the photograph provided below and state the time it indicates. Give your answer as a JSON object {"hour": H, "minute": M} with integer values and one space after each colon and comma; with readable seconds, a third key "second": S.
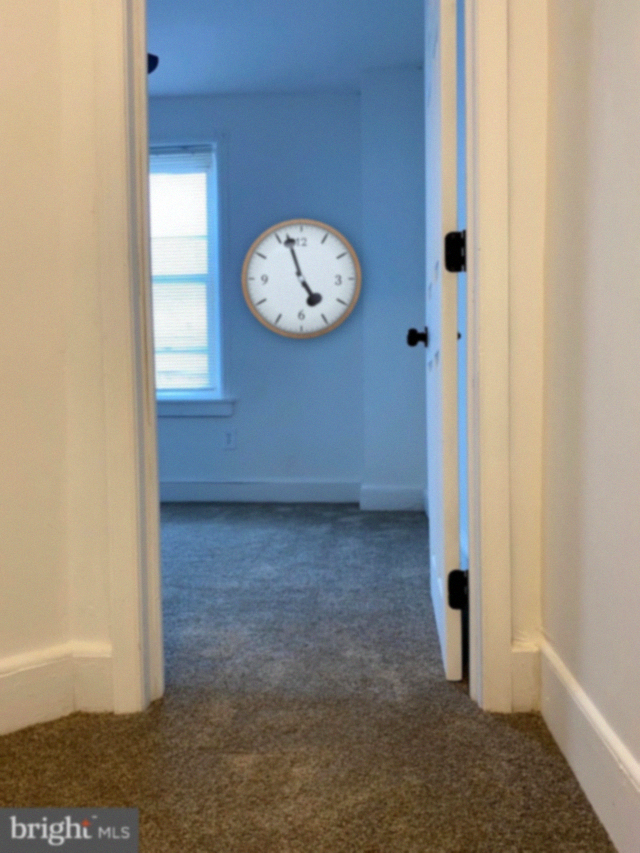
{"hour": 4, "minute": 57}
